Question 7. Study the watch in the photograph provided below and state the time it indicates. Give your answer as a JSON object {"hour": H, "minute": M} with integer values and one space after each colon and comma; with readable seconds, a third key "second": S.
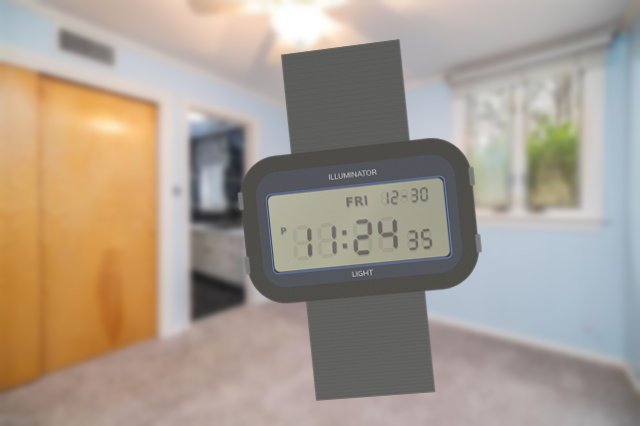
{"hour": 11, "minute": 24, "second": 35}
